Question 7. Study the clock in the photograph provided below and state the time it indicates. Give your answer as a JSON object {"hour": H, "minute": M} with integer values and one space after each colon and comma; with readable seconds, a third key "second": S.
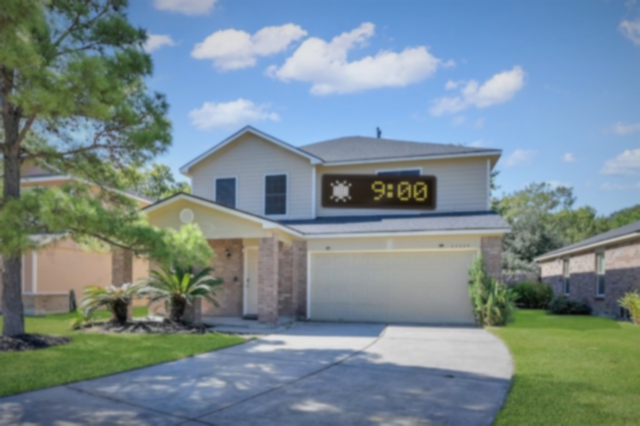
{"hour": 9, "minute": 0}
